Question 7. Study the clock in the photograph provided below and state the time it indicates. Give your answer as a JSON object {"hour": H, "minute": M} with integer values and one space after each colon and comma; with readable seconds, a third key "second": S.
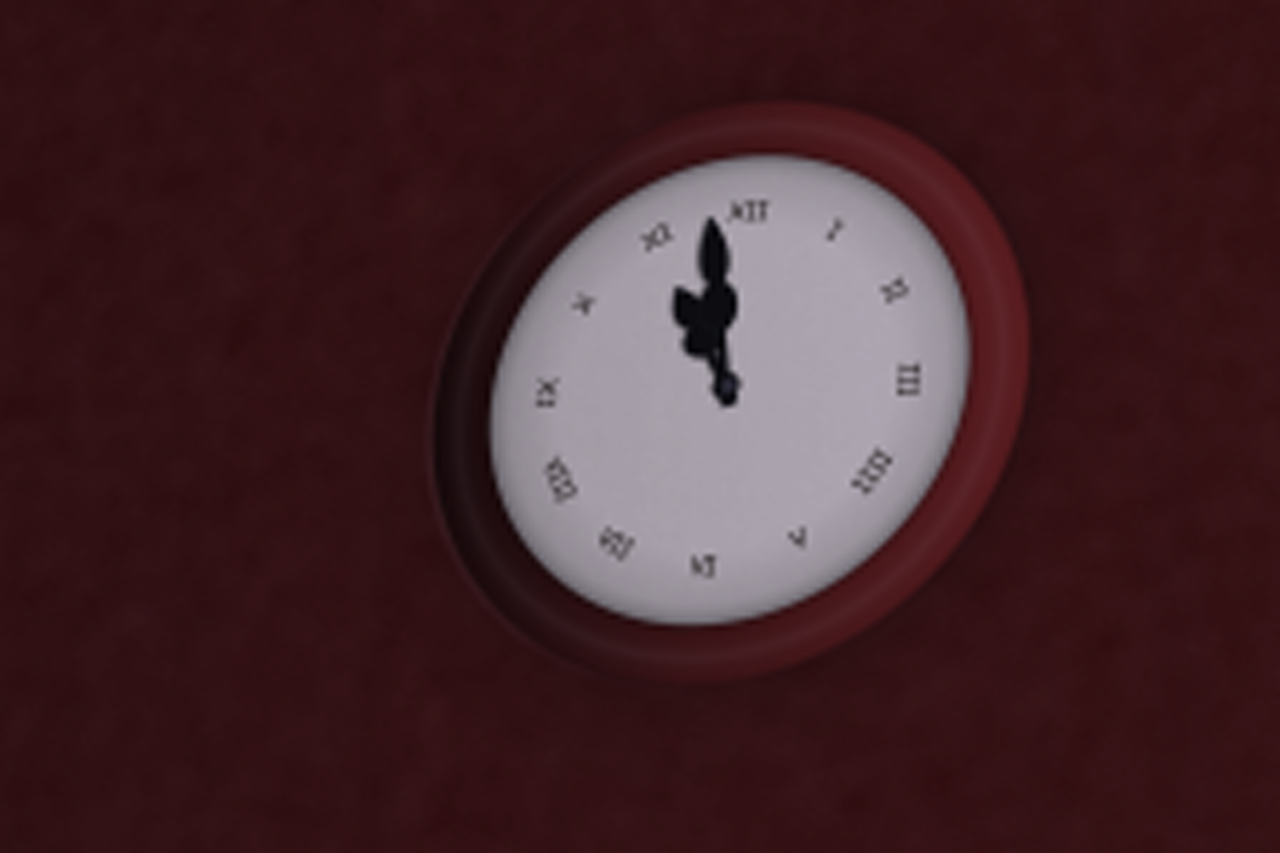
{"hour": 10, "minute": 58}
